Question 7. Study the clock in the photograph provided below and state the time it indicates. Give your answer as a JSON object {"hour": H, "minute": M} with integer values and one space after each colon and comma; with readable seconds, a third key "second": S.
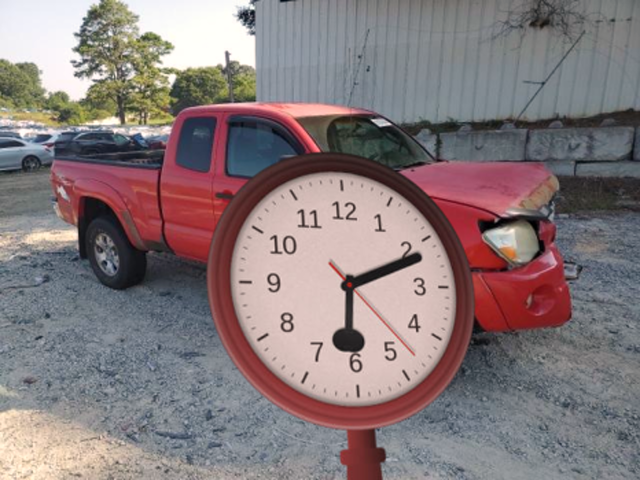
{"hour": 6, "minute": 11, "second": 23}
